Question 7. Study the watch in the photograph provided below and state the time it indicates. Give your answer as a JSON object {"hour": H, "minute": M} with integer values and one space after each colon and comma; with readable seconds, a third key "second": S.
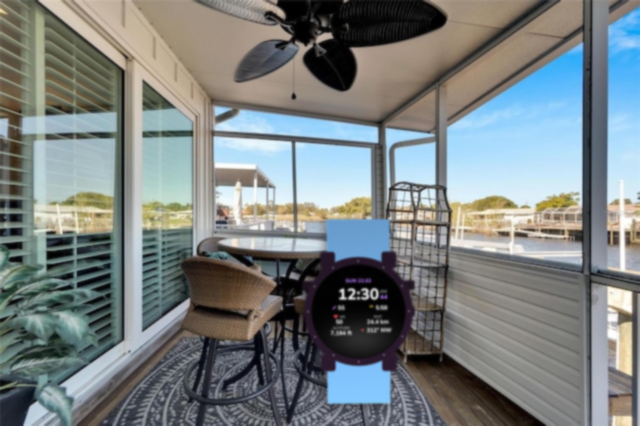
{"hour": 12, "minute": 30}
